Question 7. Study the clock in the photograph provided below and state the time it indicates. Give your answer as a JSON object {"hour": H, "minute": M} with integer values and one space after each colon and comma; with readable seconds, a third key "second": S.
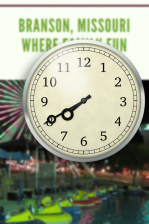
{"hour": 7, "minute": 40}
